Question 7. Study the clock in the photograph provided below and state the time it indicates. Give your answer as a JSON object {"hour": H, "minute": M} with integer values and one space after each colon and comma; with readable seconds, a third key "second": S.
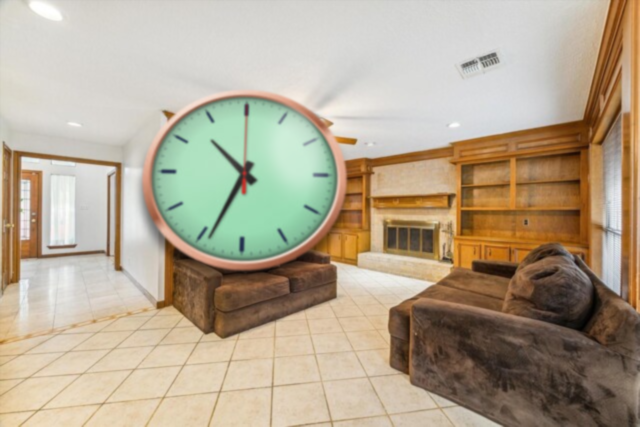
{"hour": 10, "minute": 34, "second": 0}
